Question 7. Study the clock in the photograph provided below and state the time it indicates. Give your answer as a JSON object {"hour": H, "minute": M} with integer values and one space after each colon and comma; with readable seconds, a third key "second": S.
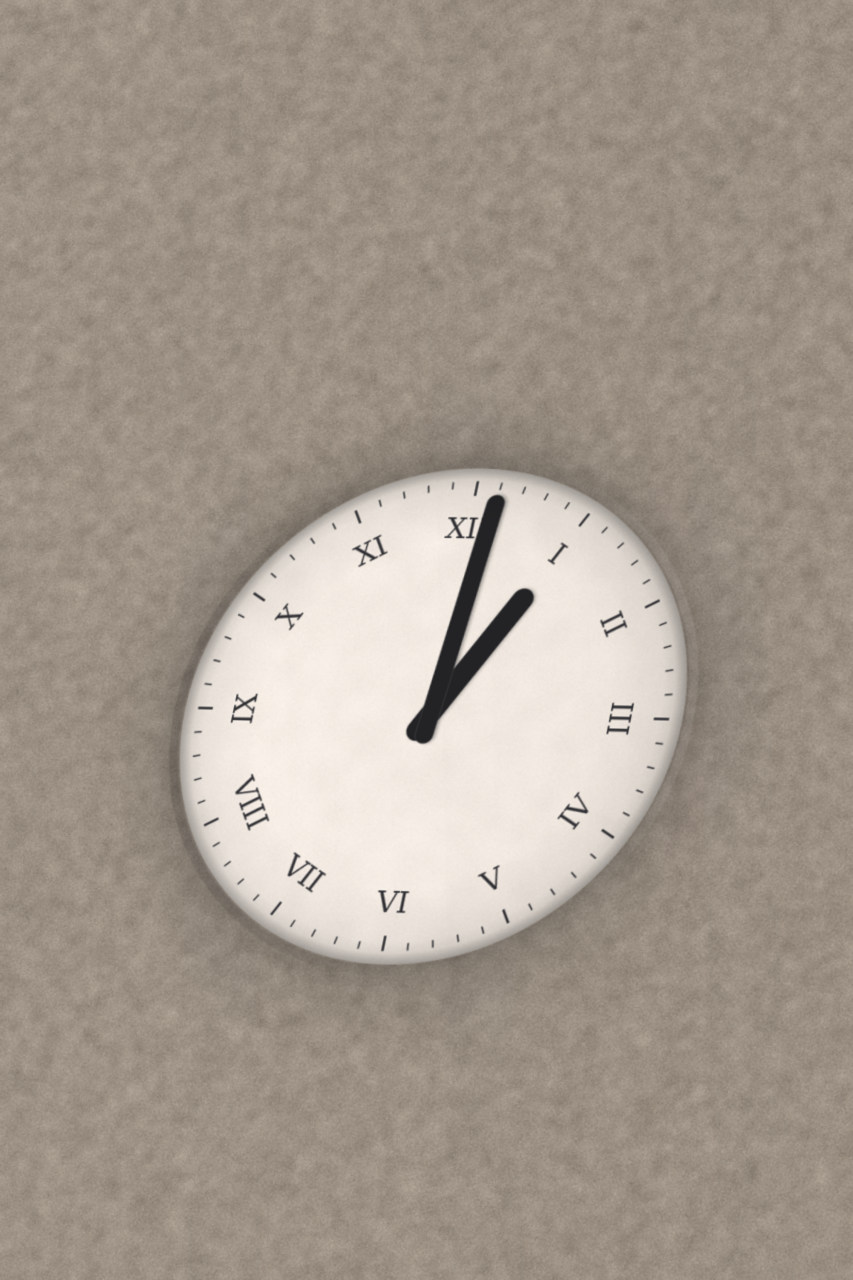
{"hour": 1, "minute": 1}
